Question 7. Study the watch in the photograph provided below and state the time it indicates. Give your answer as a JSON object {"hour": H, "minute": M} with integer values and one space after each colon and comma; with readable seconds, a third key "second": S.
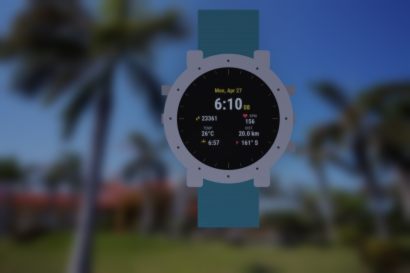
{"hour": 6, "minute": 10}
